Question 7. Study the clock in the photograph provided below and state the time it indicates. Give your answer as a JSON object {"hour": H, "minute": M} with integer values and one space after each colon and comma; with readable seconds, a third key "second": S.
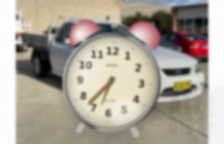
{"hour": 6, "minute": 37}
